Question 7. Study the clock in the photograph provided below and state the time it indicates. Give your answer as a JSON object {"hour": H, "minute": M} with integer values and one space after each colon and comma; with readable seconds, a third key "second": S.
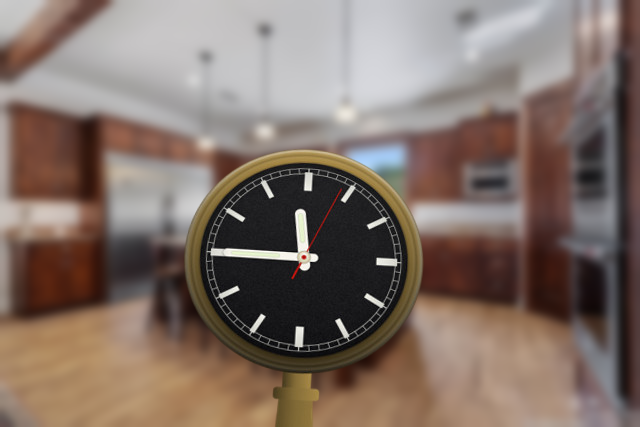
{"hour": 11, "minute": 45, "second": 4}
